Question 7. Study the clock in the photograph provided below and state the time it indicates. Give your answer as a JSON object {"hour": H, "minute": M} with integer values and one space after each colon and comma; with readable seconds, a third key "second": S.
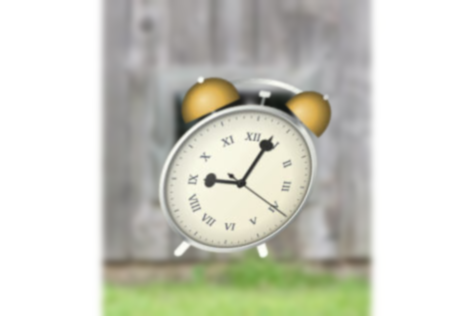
{"hour": 9, "minute": 3, "second": 20}
